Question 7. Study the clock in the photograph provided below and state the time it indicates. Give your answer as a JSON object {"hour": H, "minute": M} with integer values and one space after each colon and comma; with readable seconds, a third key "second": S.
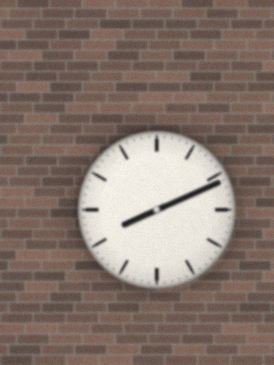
{"hour": 8, "minute": 11}
